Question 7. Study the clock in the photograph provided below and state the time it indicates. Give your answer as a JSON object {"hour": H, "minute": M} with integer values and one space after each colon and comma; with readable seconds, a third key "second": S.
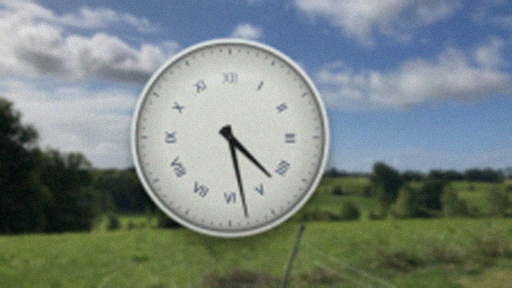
{"hour": 4, "minute": 28}
